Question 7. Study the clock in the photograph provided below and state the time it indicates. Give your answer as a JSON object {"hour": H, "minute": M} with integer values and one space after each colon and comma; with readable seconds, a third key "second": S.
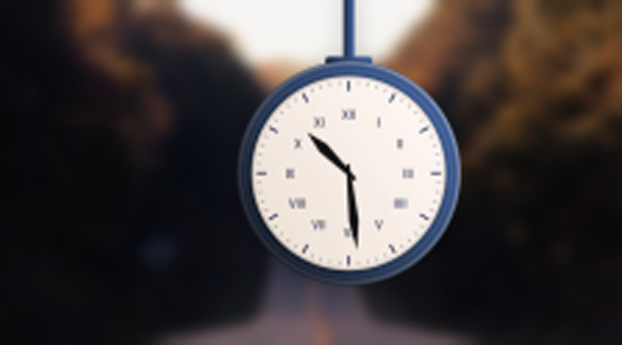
{"hour": 10, "minute": 29}
